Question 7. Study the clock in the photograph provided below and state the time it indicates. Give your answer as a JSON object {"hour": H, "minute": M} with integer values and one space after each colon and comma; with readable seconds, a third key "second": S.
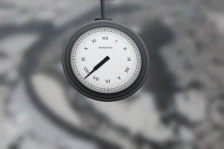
{"hour": 7, "minute": 38}
